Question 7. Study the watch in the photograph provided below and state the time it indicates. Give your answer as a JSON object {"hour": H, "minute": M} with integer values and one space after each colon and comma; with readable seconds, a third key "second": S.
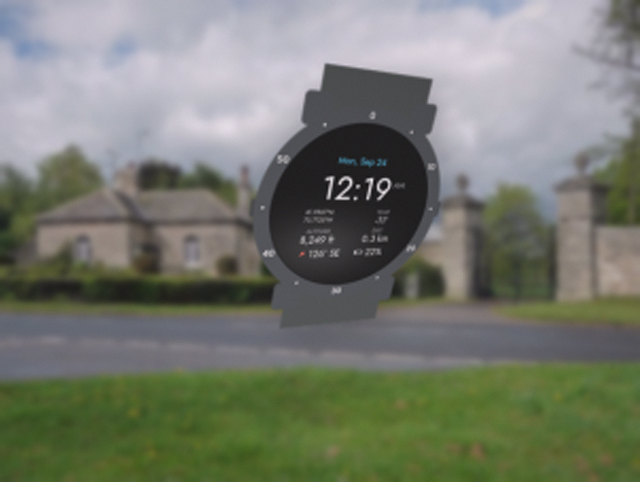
{"hour": 12, "minute": 19}
